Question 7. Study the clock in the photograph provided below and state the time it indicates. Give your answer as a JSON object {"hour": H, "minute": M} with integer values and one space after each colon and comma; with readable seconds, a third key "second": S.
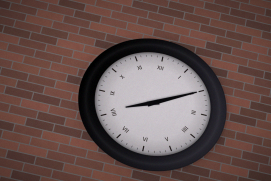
{"hour": 8, "minute": 10}
